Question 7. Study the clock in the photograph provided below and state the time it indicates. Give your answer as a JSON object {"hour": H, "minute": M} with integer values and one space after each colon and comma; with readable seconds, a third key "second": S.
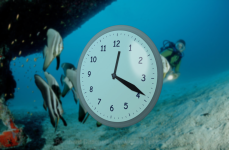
{"hour": 12, "minute": 19}
